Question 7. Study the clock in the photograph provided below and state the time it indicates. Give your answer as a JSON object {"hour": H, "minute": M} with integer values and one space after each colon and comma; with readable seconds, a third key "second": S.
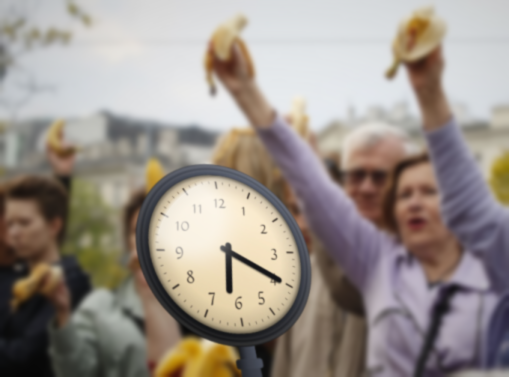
{"hour": 6, "minute": 20}
